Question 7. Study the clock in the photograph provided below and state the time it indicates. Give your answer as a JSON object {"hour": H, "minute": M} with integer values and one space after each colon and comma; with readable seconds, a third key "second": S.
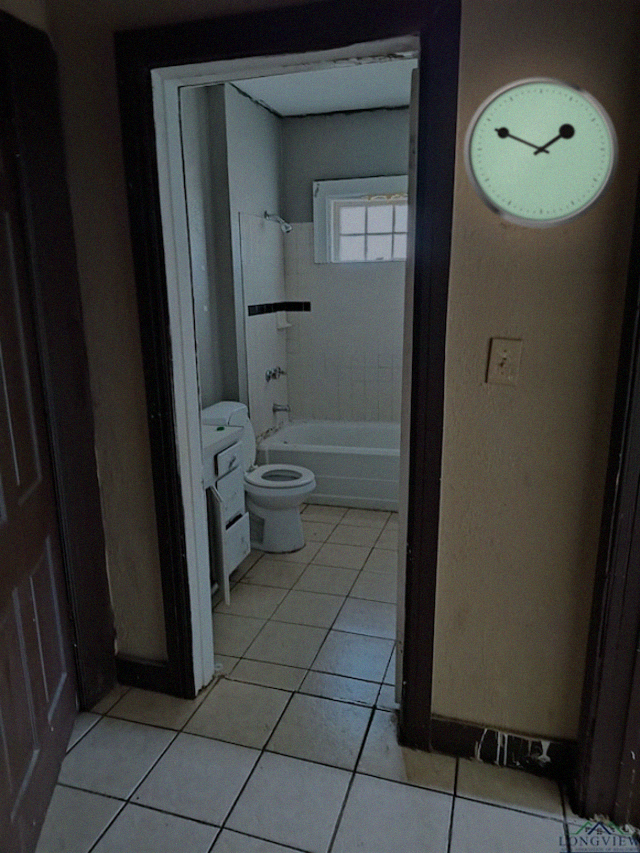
{"hour": 1, "minute": 49}
